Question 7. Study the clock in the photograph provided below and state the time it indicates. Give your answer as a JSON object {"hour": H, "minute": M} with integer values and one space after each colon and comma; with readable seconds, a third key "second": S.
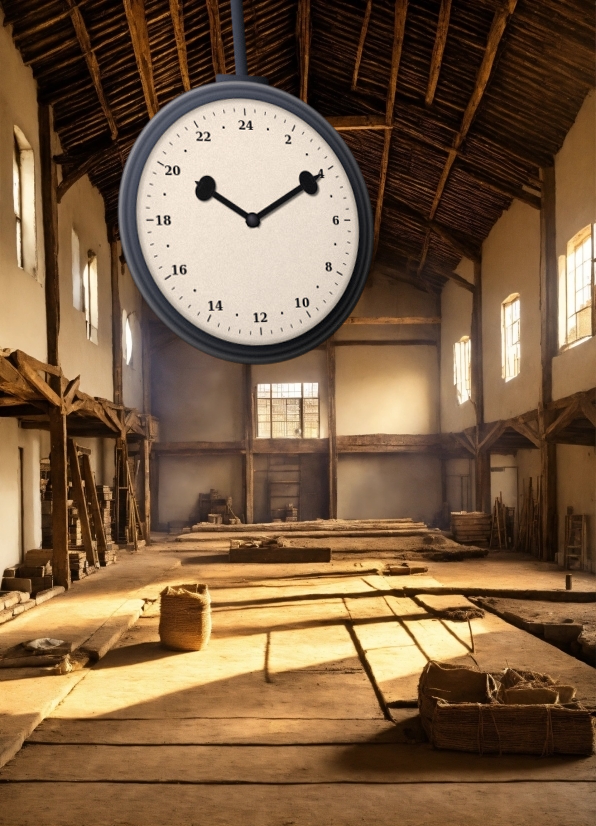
{"hour": 20, "minute": 10}
